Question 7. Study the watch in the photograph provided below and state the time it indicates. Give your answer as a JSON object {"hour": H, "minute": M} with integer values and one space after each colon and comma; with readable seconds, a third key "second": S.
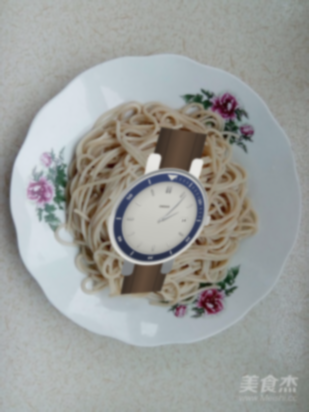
{"hour": 2, "minute": 6}
